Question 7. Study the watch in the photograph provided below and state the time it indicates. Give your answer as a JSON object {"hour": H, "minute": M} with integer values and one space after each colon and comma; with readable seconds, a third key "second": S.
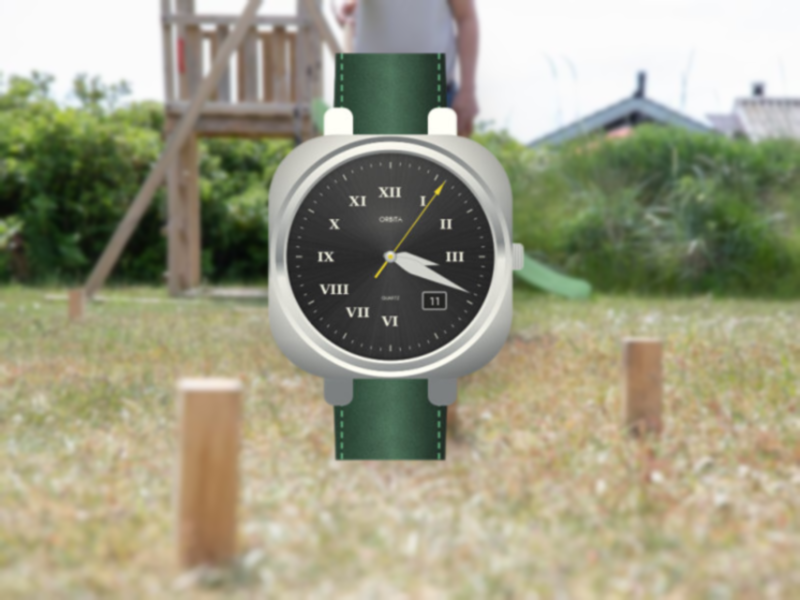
{"hour": 3, "minute": 19, "second": 6}
